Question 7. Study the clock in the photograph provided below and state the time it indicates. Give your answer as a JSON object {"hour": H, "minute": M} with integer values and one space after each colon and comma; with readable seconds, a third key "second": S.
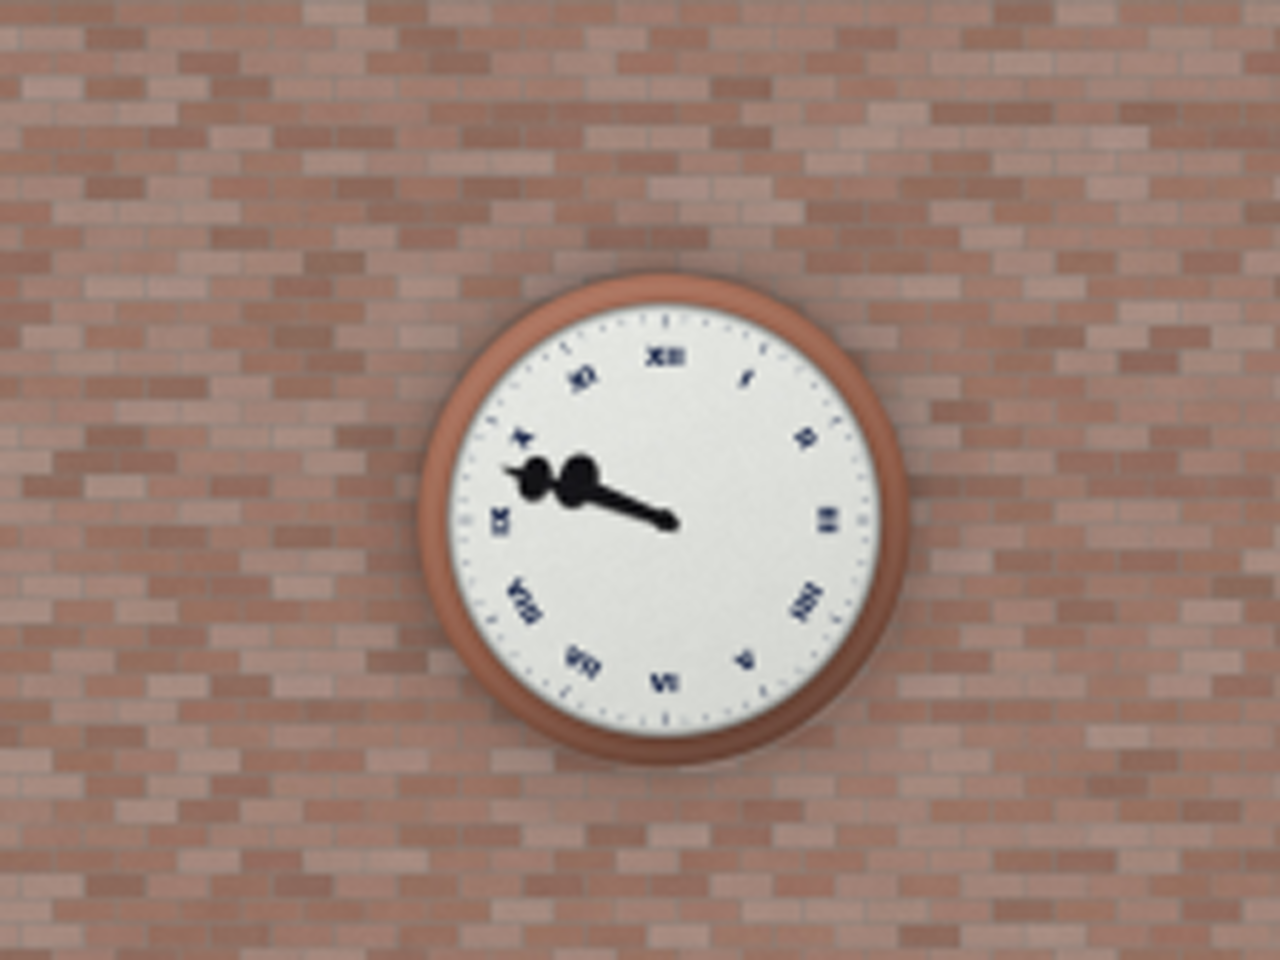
{"hour": 9, "minute": 48}
